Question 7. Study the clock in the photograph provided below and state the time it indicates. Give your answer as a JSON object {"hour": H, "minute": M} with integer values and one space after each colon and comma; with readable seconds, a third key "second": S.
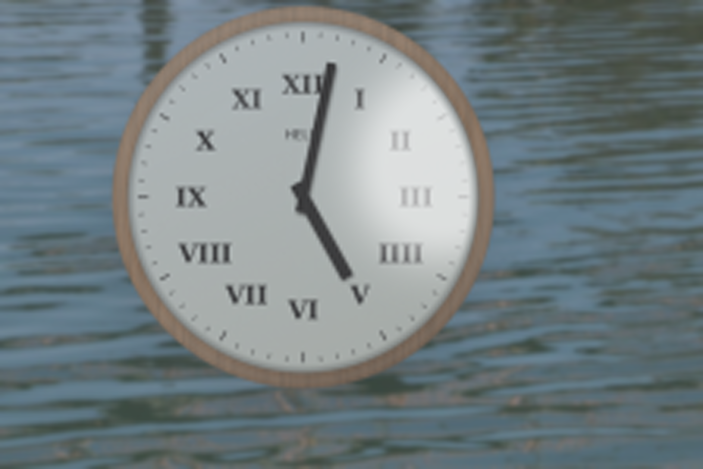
{"hour": 5, "minute": 2}
